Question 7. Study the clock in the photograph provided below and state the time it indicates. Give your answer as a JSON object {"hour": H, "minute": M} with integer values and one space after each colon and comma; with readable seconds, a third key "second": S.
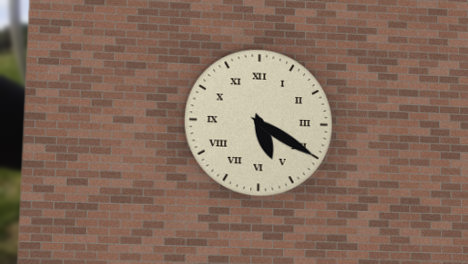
{"hour": 5, "minute": 20}
